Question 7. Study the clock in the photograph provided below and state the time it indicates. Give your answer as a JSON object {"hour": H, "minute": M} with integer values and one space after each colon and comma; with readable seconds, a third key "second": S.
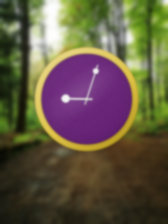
{"hour": 9, "minute": 3}
